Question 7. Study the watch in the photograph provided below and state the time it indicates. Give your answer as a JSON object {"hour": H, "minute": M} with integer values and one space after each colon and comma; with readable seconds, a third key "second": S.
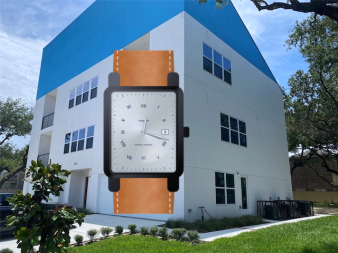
{"hour": 12, "minute": 18}
